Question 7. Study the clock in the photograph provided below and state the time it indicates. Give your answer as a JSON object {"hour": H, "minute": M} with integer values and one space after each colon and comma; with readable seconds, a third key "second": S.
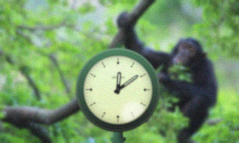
{"hour": 12, "minute": 9}
